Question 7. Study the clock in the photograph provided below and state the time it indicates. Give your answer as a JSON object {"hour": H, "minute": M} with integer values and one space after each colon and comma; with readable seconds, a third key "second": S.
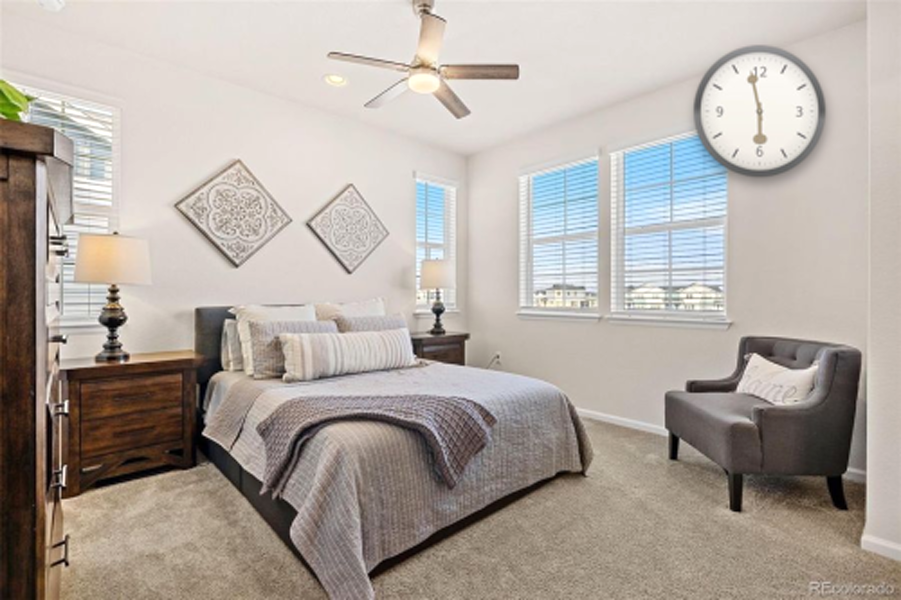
{"hour": 5, "minute": 58}
